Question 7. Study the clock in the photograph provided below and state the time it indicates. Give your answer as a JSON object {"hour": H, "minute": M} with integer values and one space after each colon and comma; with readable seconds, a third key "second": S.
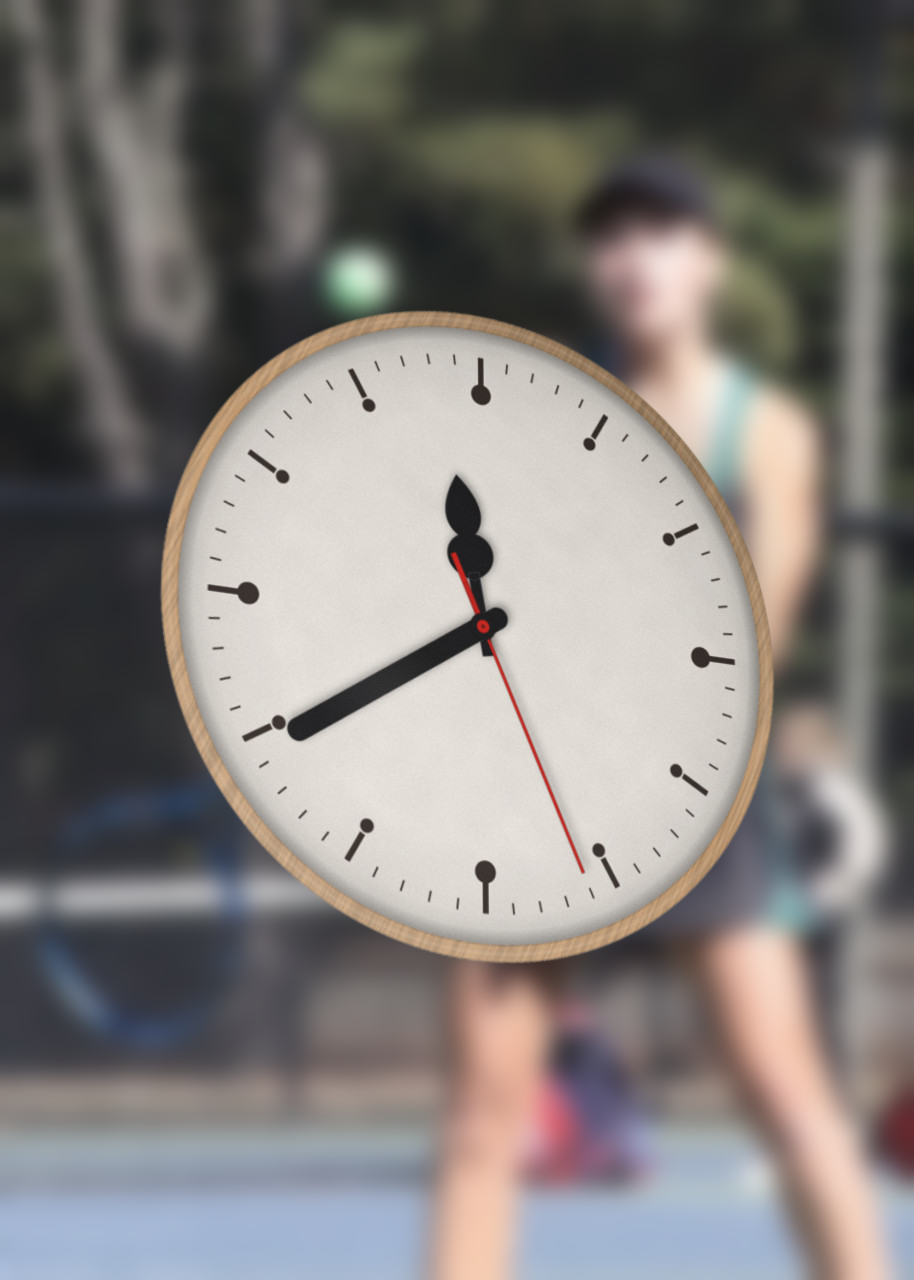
{"hour": 11, "minute": 39, "second": 26}
